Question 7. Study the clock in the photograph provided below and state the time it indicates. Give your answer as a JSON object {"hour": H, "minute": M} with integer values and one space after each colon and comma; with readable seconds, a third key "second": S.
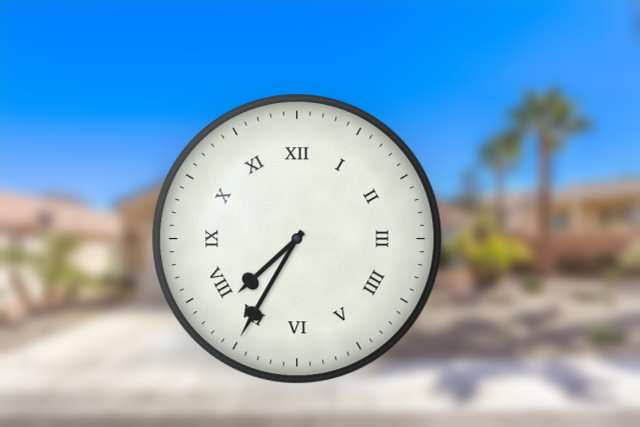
{"hour": 7, "minute": 35}
